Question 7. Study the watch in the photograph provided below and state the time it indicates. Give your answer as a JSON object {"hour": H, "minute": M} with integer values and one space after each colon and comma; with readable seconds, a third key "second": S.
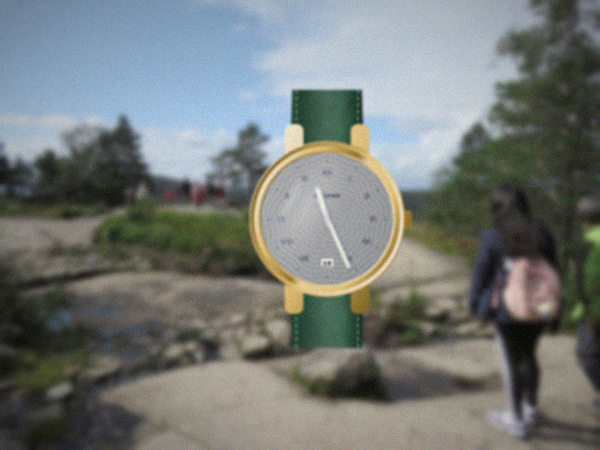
{"hour": 11, "minute": 26}
